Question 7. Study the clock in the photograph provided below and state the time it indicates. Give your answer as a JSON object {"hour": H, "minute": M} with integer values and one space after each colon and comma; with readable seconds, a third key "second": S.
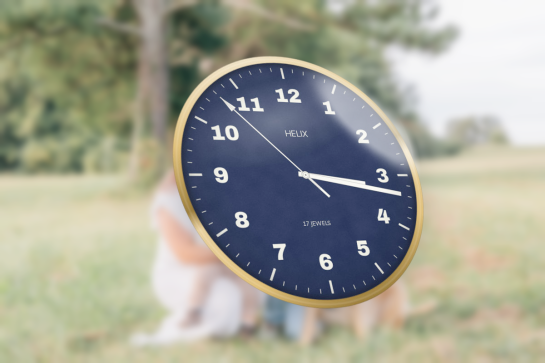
{"hour": 3, "minute": 16, "second": 53}
